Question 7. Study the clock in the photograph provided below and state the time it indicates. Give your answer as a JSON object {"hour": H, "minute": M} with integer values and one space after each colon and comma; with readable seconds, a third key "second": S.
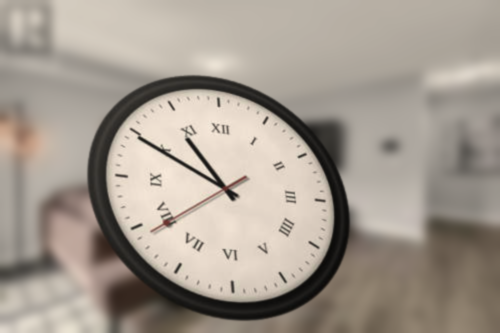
{"hour": 10, "minute": 49, "second": 39}
